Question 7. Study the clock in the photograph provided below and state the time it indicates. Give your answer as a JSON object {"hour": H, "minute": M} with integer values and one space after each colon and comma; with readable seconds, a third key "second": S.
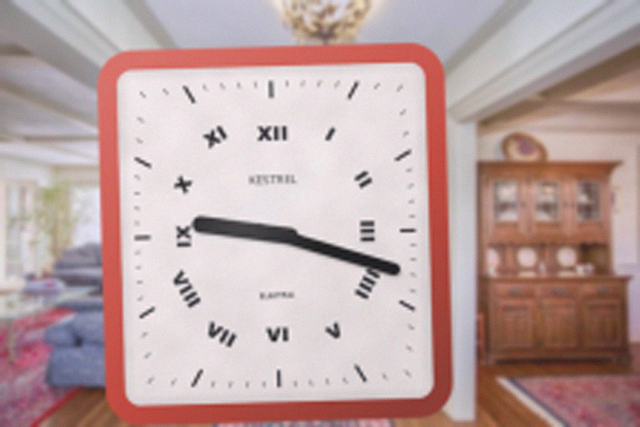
{"hour": 9, "minute": 18}
